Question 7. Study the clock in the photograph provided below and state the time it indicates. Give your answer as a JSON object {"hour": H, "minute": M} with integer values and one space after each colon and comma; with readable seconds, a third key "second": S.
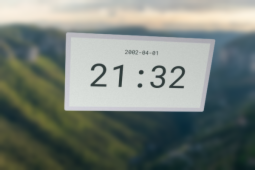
{"hour": 21, "minute": 32}
